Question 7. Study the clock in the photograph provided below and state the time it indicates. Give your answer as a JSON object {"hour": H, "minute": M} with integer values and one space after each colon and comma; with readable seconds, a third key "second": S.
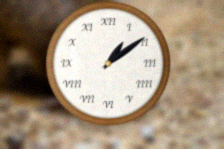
{"hour": 1, "minute": 9}
